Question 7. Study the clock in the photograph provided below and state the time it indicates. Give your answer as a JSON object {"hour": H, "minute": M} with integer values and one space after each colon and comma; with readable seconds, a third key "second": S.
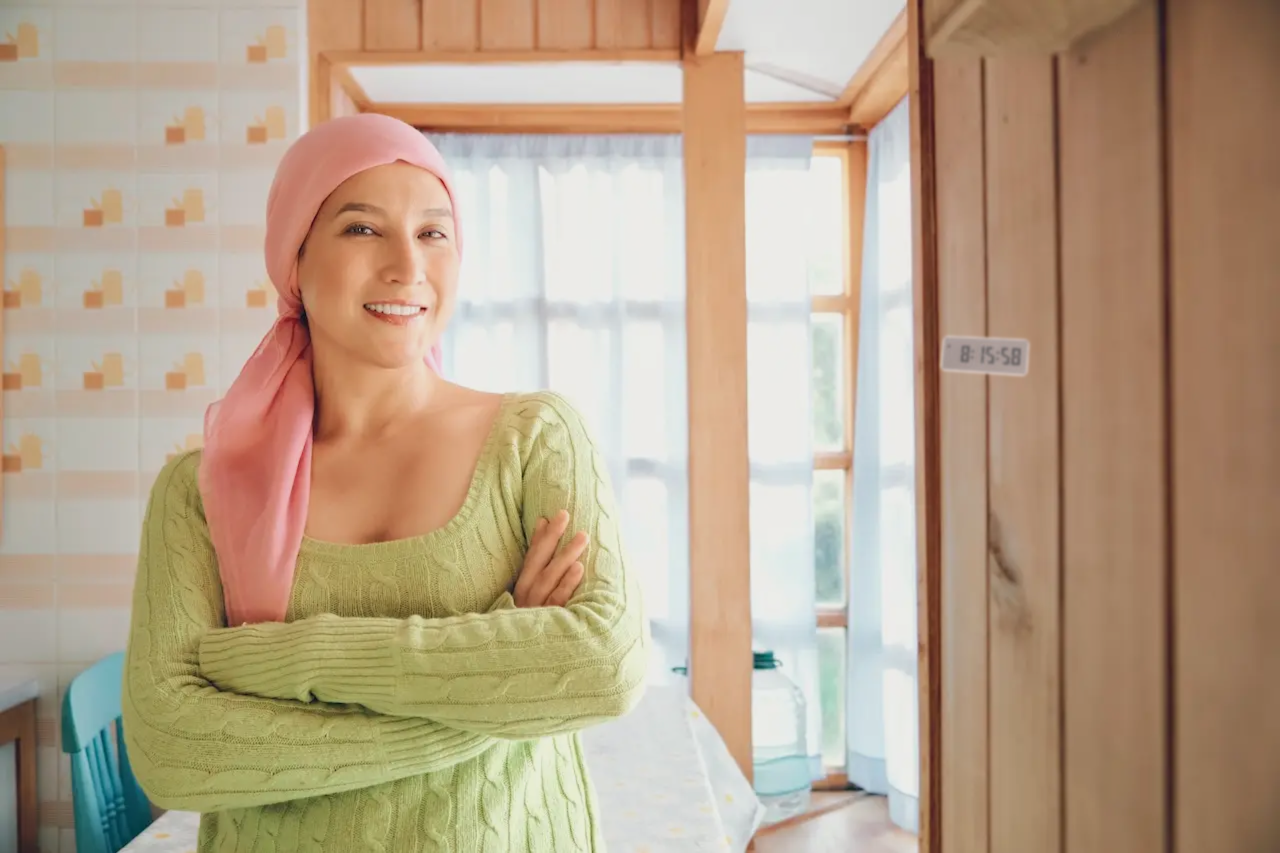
{"hour": 8, "minute": 15, "second": 58}
